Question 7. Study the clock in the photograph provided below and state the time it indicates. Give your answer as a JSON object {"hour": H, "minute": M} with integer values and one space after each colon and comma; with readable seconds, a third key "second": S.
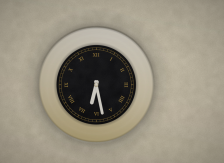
{"hour": 6, "minute": 28}
